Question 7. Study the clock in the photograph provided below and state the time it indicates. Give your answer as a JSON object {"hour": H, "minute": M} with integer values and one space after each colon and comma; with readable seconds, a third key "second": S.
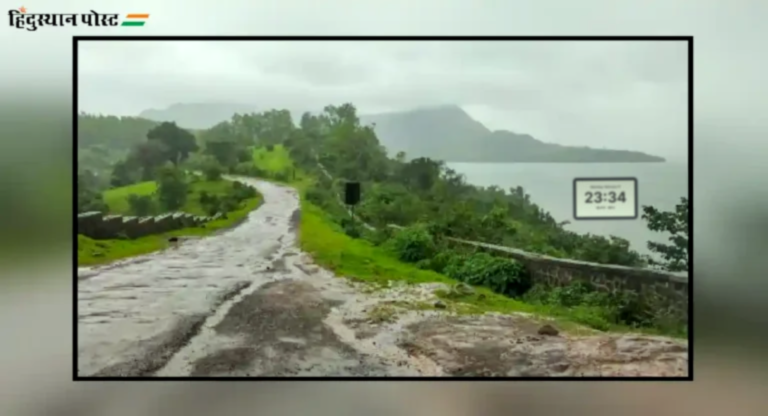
{"hour": 23, "minute": 34}
